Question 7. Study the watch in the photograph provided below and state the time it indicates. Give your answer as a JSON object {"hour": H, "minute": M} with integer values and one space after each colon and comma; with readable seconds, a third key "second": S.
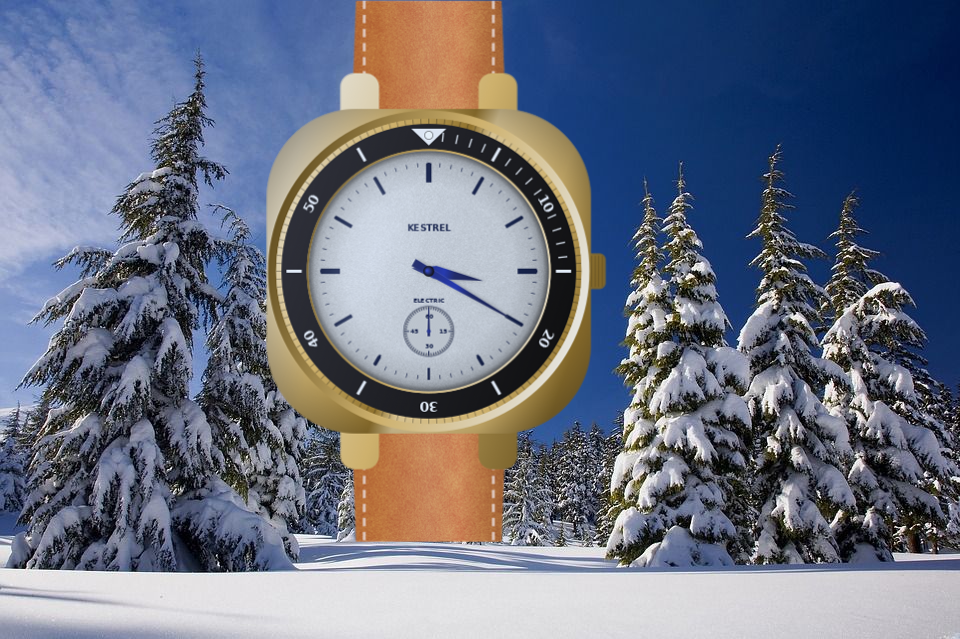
{"hour": 3, "minute": 20}
